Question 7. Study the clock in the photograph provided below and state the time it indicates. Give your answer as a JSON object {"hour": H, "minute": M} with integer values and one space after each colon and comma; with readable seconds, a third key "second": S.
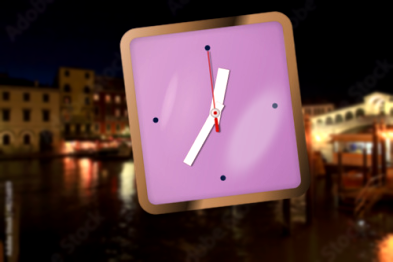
{"hour": 12, "minute": 36, "second": 0}
